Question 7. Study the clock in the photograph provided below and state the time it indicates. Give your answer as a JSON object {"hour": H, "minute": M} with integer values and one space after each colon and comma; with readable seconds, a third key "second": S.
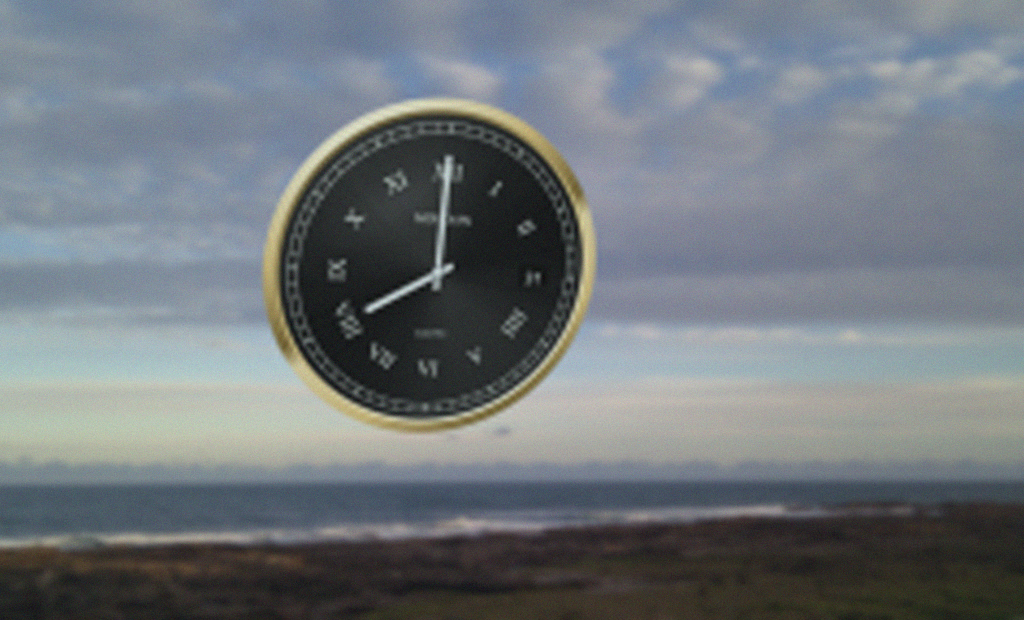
{"hour": 8, "minute": 0}
